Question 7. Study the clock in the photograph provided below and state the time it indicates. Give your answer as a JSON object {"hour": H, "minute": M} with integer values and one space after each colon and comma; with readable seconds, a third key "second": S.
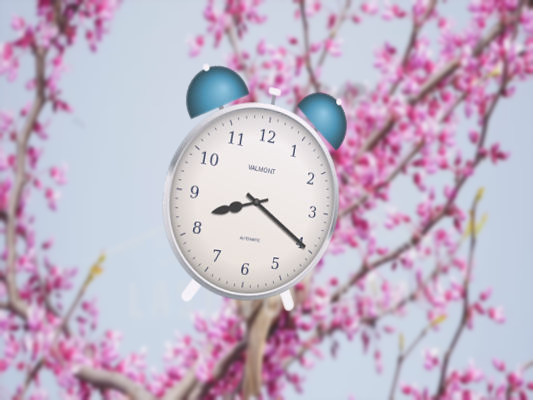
{"hour": 8, "minute": 20}
